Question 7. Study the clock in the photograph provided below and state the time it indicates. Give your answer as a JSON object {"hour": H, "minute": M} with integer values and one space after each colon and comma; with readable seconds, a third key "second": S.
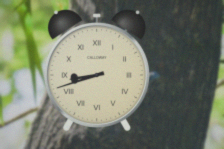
{"hour": 8, "minute": 42}
